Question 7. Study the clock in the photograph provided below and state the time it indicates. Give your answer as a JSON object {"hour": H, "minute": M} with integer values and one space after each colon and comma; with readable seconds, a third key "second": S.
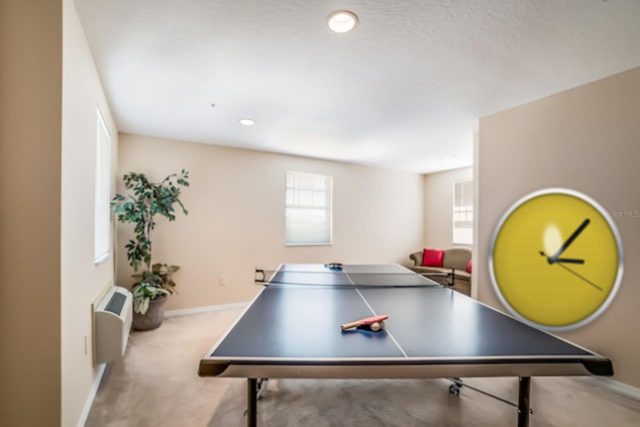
{"hour": 3, "minute": 7, "second": 20}
